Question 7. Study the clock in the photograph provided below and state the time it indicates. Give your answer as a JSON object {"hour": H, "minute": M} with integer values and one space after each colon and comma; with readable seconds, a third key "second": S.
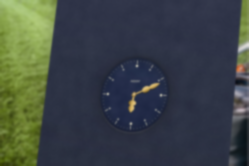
{"hour": 6, "minute": 11}
